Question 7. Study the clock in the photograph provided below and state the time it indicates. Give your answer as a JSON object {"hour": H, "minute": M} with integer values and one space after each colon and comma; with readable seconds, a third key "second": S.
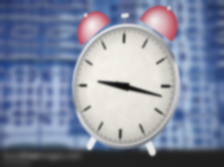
{"hour": 9, "minute": 17}
